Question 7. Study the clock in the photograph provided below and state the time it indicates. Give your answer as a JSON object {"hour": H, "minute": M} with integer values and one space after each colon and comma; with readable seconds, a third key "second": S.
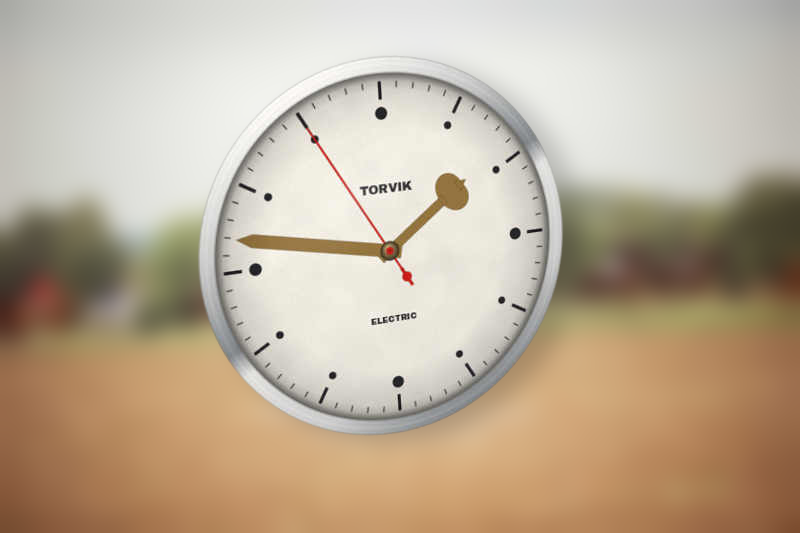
{"hour": 1, "minute": 46, "second": 55}
